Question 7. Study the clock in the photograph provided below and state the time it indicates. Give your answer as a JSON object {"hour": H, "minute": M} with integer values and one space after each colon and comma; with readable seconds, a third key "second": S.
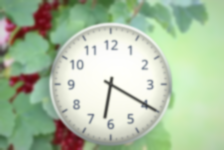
{"hour": 6, "minute": 20}
